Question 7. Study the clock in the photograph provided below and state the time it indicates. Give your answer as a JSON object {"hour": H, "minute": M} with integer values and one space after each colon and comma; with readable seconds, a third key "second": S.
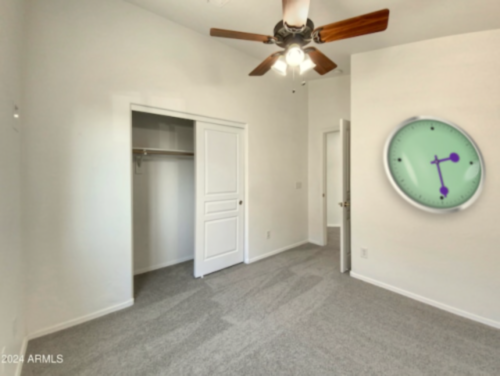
{"hour": 2, "minute": 29}
